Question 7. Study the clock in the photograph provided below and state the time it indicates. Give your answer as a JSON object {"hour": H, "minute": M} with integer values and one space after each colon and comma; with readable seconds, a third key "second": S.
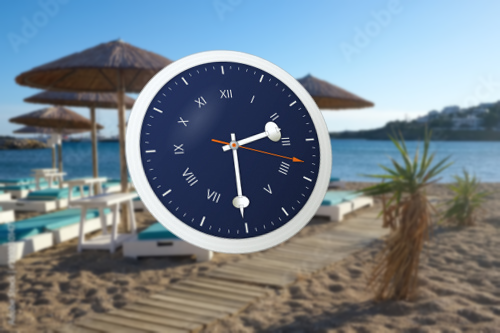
{"hour": 2, "minute": 30, "second": 18}
